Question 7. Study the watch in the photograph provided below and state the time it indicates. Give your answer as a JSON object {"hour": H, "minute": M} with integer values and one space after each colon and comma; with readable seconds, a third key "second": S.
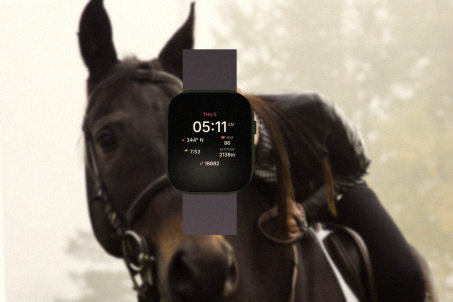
{"hour": 5, "minute": 11}
